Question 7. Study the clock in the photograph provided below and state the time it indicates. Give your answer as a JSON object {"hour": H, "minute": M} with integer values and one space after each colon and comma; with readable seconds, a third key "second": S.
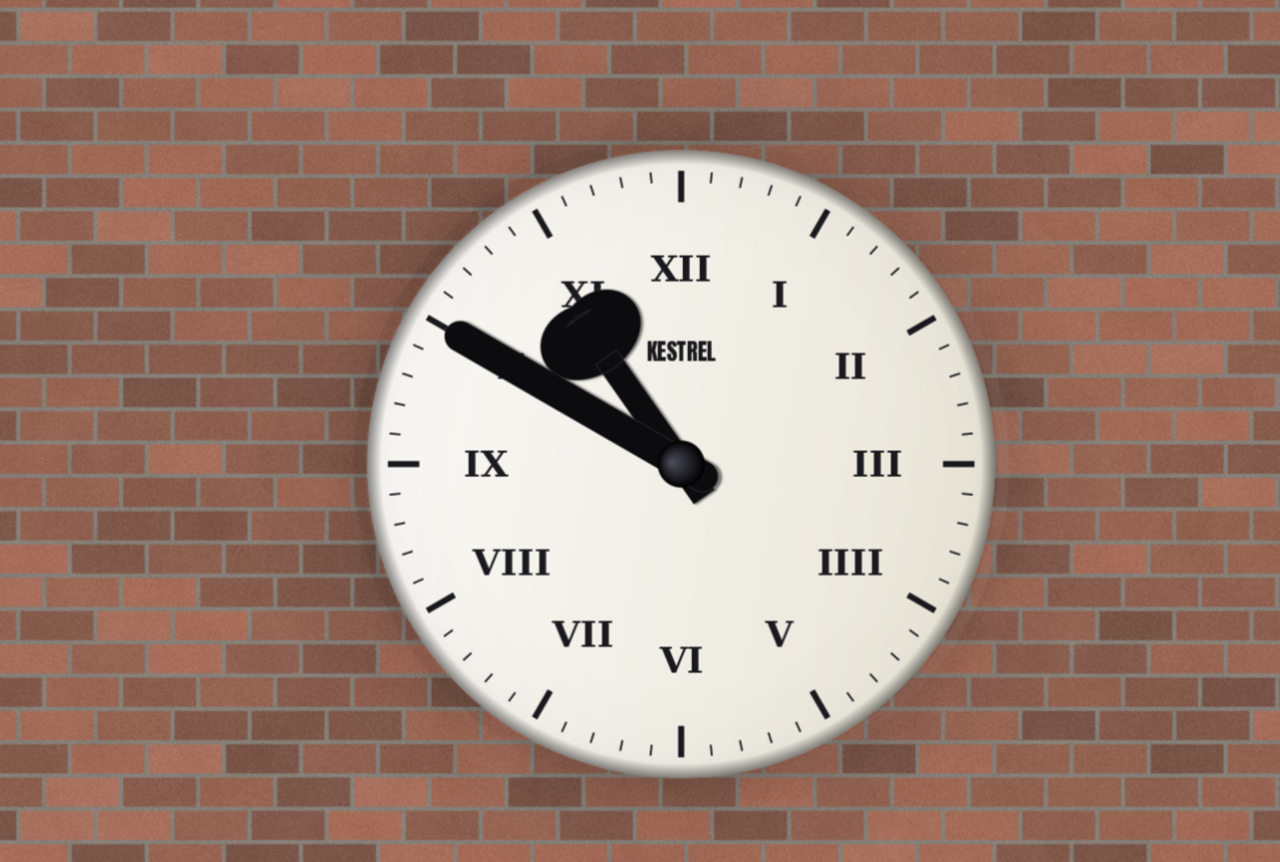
{"hour": 10, "minute": 50}
